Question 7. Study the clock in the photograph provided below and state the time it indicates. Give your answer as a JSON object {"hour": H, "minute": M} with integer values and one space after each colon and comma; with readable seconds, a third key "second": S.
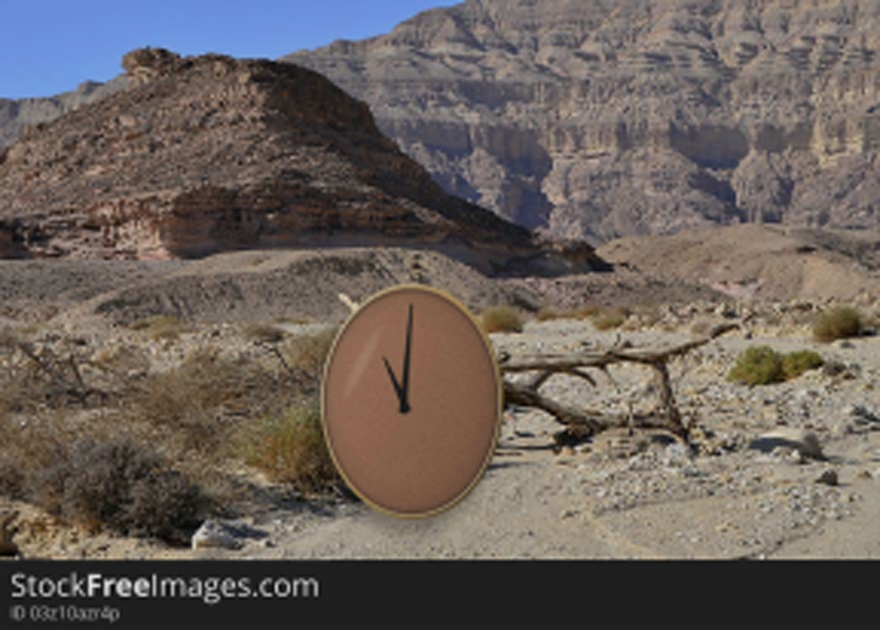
{"hour": 11, "minute": 1}
